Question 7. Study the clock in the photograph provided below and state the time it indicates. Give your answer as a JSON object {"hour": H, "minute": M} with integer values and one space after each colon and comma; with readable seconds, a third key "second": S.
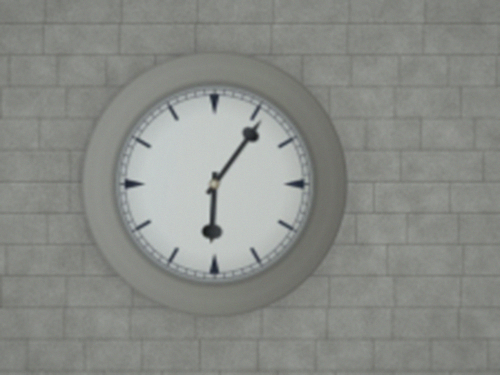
{"hour": 6, "minute": 6}
